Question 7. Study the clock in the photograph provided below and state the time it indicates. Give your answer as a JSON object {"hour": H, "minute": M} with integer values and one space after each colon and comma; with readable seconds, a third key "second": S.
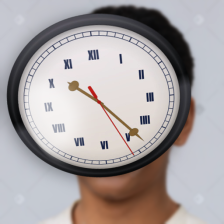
{"hour": 10, "minute": 23, "second": 26}
